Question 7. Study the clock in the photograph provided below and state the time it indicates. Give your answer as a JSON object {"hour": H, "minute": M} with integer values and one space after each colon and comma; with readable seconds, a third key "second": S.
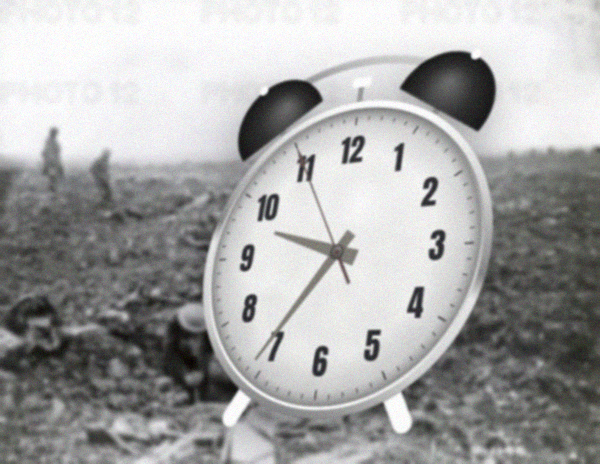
{"hour": 9, "minute": 35, "second": 55}
